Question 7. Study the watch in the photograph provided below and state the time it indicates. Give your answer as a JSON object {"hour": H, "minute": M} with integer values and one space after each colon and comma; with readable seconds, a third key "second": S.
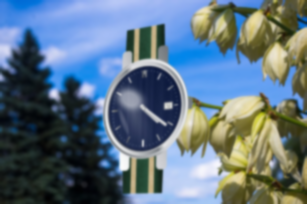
{"hour": 4, "minute": 21}
